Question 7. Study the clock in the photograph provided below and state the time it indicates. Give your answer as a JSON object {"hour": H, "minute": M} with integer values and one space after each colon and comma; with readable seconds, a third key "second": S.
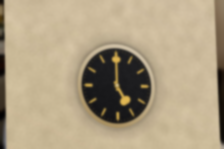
{"hour": 5, "minute": 0}
